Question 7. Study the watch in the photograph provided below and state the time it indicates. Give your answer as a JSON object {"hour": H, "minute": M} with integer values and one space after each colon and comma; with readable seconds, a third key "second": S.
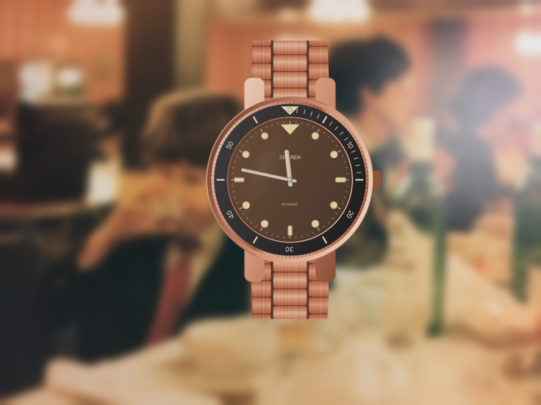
{"hour": 11, "minute": 47}
